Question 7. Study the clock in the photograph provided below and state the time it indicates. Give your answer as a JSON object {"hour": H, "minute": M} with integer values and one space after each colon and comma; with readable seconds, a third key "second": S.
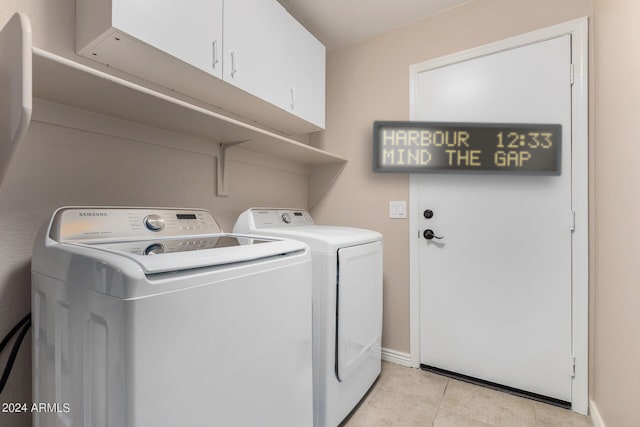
{"hour": 12, "minute": 33}
